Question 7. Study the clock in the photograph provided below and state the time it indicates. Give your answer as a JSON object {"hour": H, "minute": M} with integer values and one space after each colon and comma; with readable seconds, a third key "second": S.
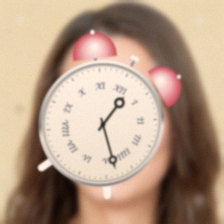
{"hour": 12, "minute": 23}
